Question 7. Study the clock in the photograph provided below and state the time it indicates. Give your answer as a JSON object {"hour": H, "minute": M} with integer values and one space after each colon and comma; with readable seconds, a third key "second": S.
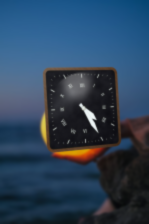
{"hour": 4, "minute": 25}
